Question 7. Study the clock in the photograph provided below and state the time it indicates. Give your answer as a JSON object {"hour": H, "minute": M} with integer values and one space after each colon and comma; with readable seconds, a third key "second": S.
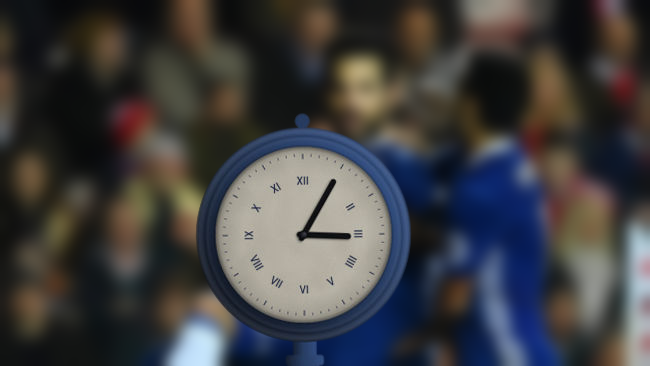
{"hour": 3, "minute": 5}
